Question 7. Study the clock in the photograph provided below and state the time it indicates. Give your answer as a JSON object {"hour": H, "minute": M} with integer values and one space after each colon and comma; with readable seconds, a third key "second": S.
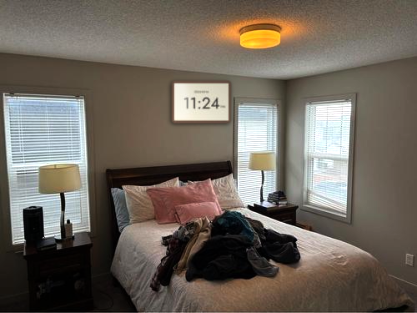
{"hour": 11, "minute": 24}
